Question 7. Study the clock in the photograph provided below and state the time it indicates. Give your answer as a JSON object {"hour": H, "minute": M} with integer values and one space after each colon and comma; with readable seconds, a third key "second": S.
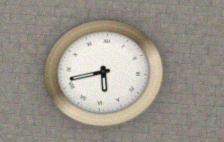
{"hour": 5, "minute": 42}
